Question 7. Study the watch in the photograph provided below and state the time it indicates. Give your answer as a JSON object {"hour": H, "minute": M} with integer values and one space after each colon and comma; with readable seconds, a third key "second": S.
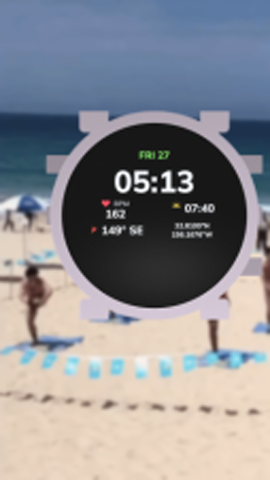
{"hour": 5, "minute": 13}
